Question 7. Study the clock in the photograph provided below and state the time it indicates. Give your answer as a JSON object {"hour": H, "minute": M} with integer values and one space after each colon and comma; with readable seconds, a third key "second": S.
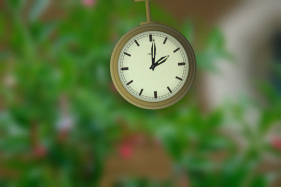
{"hour": 2, "minute": 1}
